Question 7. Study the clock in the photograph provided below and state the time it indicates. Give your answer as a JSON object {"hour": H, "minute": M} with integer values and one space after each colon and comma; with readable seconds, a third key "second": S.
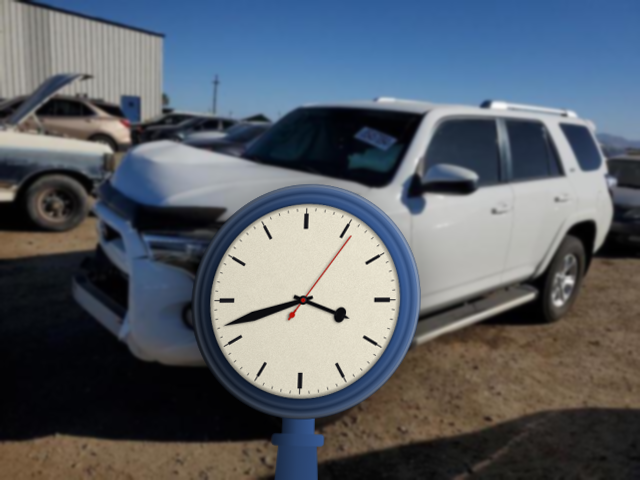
{"hour": 3, "minute": 42, "second": 6}
